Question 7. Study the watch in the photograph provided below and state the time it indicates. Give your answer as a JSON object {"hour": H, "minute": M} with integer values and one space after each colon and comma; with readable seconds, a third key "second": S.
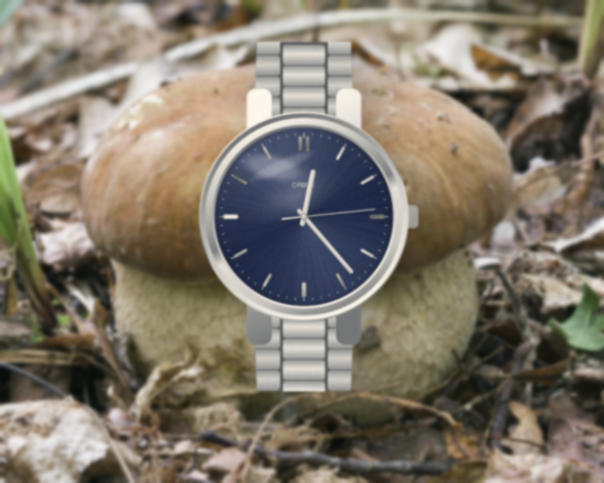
{"hour": 12, "minute": 23, "second": 14}
